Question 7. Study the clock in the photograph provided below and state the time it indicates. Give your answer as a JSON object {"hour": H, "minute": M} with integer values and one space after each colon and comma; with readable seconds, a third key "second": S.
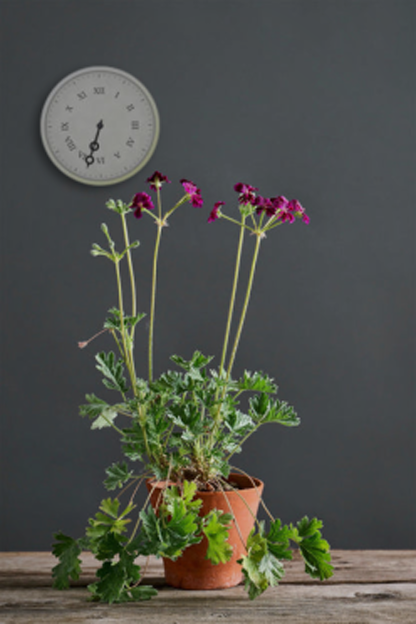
{"hour": 6, "minute": 33}
